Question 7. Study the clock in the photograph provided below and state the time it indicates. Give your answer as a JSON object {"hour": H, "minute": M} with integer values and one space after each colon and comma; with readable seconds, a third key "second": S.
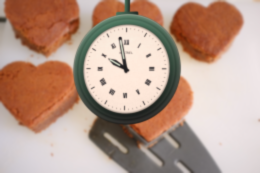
{"hour": 9, "minute": 58}
